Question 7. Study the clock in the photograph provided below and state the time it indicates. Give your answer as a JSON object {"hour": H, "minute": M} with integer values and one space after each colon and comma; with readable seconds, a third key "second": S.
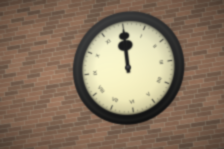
{"hour": 12, "minute": 0}
